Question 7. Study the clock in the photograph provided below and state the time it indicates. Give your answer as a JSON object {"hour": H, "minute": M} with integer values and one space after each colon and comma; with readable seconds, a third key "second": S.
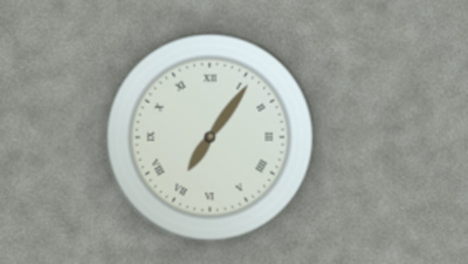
{"hour": 7, "minute": 6}
